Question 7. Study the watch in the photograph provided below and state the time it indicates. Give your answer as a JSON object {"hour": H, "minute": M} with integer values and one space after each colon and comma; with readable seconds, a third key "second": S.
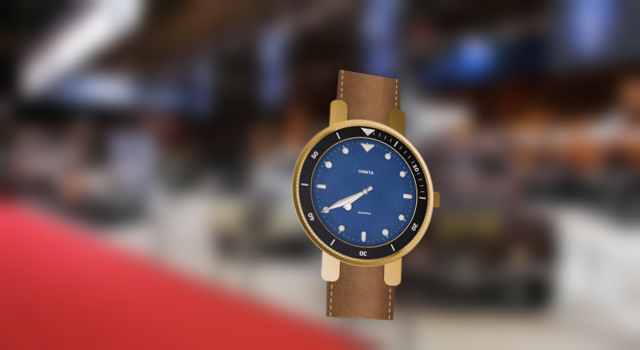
{"hour": 7, "minute": 40}
